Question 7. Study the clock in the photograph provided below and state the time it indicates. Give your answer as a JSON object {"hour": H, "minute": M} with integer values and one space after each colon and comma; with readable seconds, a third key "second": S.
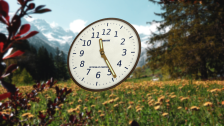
{"hour": 11, "minute": 24}
